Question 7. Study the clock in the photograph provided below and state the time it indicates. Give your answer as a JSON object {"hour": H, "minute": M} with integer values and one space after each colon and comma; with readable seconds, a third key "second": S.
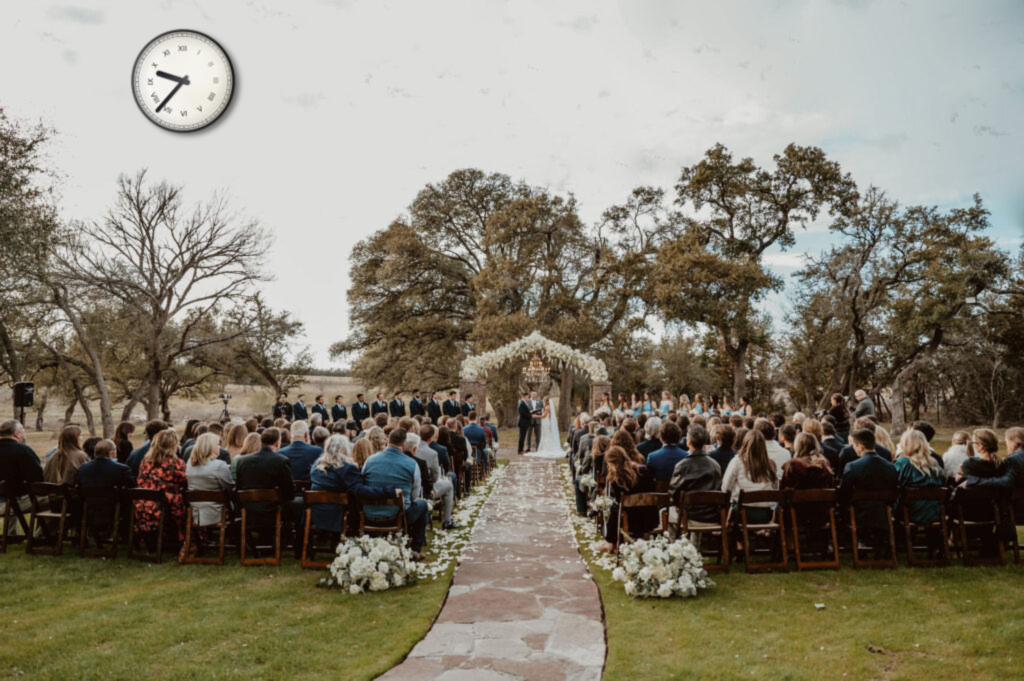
{"hour": 9, "minute": 37}
